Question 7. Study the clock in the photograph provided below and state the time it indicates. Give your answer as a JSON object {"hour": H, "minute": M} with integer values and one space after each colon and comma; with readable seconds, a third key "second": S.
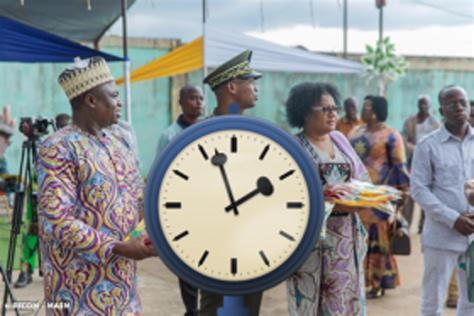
{"hour": 1, "minute": 57}
